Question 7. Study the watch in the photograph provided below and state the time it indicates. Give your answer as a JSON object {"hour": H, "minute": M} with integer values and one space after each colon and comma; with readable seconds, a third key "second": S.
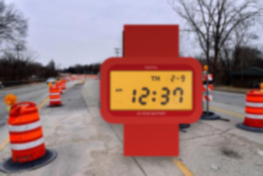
{"hour": 12, "minute": 37}
